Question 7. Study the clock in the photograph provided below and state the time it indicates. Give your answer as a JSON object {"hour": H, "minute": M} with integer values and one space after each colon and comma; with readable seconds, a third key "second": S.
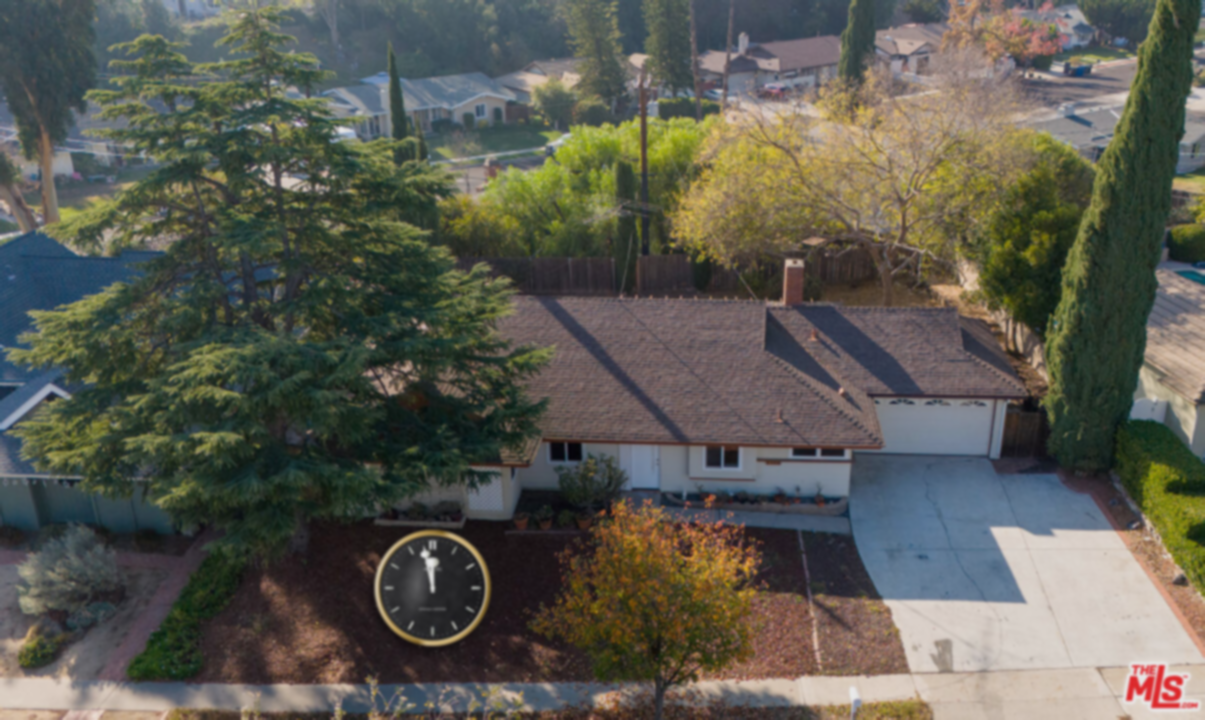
{"hour": 11, "minute": 58}
